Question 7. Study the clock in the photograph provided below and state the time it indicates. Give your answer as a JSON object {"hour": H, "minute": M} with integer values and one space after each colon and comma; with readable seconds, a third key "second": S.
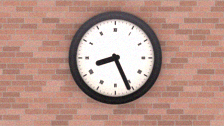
{"hour": 8, "minute": 26}
